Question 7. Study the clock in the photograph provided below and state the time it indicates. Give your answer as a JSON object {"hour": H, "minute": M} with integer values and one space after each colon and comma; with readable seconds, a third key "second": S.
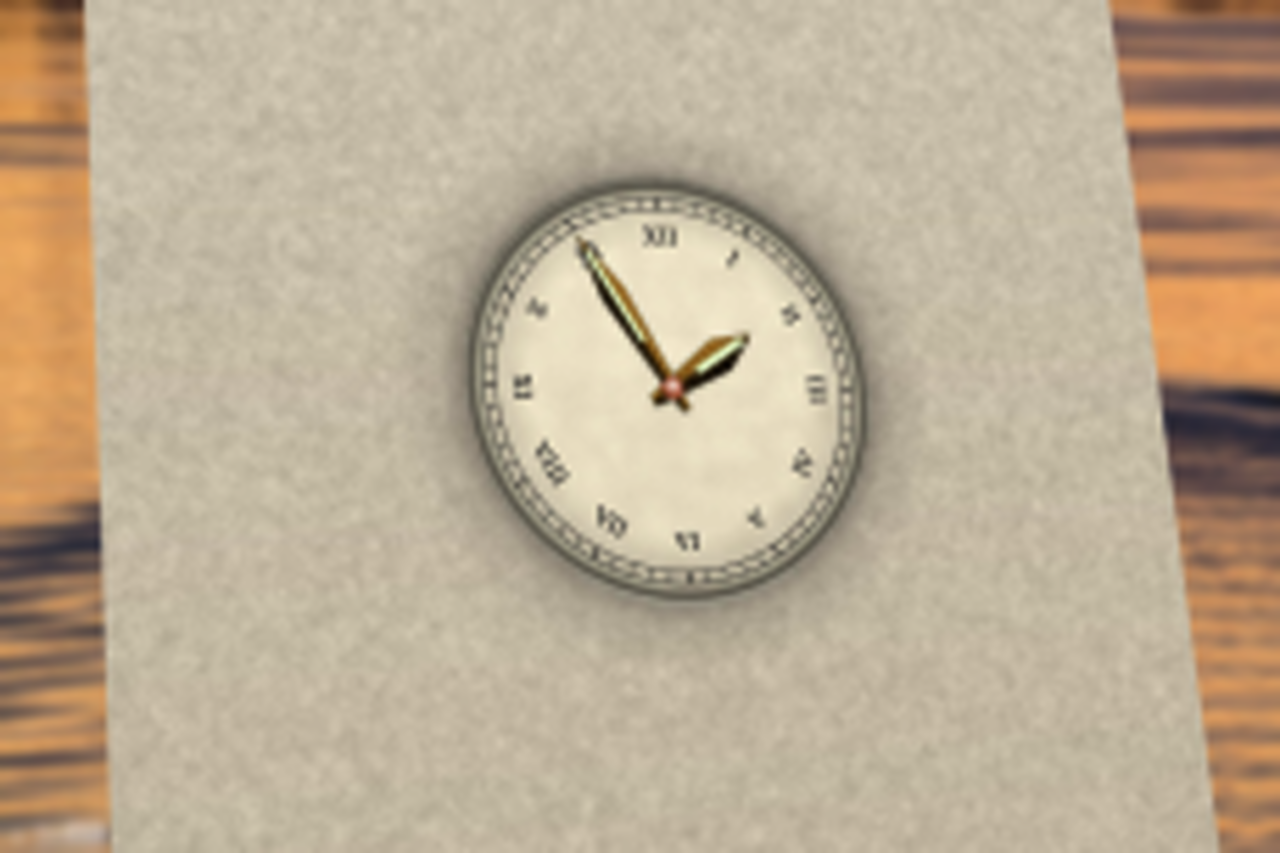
{"hour": 1, "minute": 55}
